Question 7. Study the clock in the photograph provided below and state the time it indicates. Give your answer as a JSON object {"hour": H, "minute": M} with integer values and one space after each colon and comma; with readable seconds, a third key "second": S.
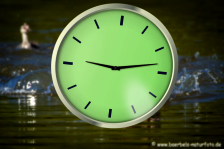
{"hour": 9, "minute": 13}
